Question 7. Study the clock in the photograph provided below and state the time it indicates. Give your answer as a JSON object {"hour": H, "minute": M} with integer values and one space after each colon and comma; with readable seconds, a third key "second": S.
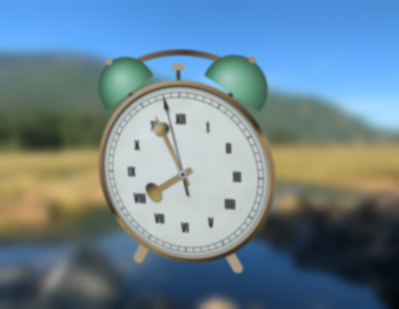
{"hour": 7, "minute": 55, "second": 58}
